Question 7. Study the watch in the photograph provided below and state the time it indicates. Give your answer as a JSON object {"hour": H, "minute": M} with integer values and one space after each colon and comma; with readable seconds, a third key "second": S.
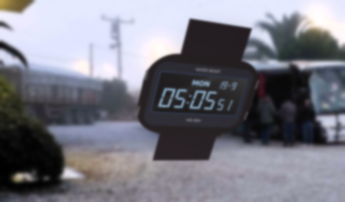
{"hour": 5, "minute": 5, "second": 51}
